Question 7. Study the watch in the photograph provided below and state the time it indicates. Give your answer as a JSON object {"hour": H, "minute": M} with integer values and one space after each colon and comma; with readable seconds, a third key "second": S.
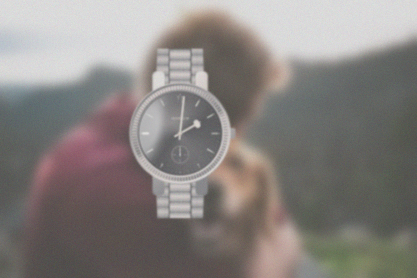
{"hour": 2, "minute": 1}
